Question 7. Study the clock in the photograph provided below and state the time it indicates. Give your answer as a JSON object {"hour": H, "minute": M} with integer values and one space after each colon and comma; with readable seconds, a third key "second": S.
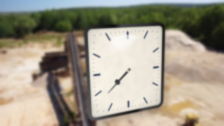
{"hour": 7, "minute": 38}
